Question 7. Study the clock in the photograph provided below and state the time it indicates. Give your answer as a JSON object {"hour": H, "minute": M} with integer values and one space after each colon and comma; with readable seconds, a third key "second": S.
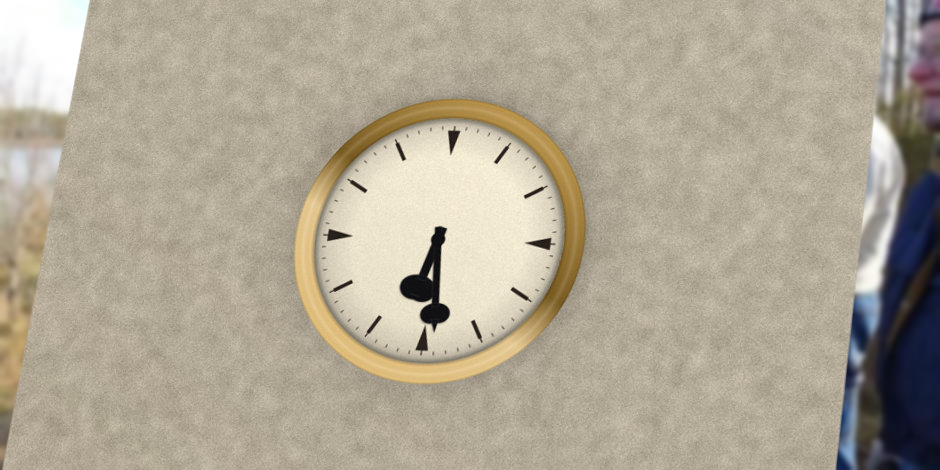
{"hour": 6, "minute": 29}
